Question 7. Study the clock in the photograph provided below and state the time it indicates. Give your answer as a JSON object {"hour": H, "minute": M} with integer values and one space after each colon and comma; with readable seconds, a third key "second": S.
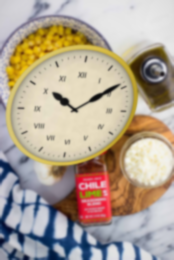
{"hour": 10, "minute": 9}
